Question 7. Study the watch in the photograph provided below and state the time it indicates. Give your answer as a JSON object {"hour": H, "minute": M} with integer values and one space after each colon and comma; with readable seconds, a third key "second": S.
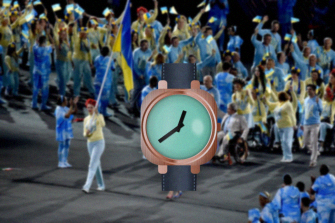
{"hour": 12, "minute": 39}
